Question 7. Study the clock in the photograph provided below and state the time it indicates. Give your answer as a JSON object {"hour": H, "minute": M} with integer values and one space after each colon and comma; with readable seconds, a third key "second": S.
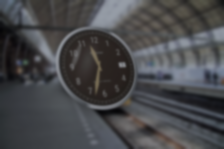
{"hour": 11, "minute": 33}
